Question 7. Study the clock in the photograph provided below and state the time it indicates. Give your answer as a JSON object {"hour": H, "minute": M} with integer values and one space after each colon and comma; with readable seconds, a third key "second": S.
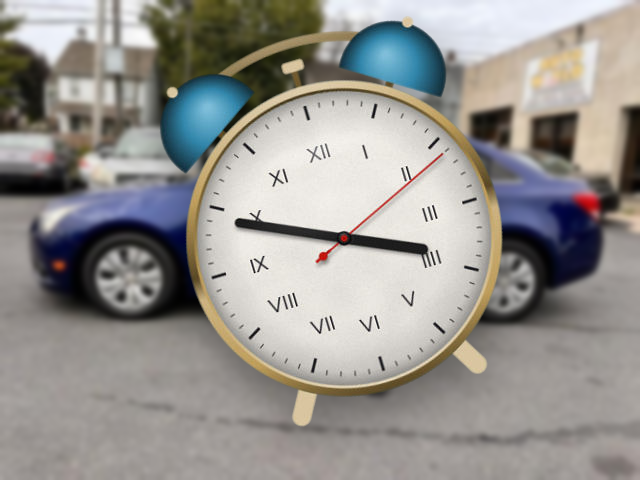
{"hour": 3, "minute": 49, "second": 11}
